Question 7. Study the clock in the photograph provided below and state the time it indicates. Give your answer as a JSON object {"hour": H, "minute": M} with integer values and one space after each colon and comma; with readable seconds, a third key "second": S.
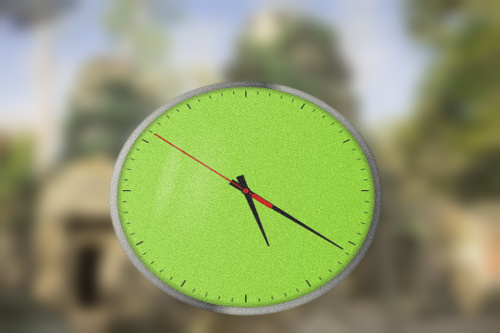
{"hour": 5, "minute": 20, "second": 51}
